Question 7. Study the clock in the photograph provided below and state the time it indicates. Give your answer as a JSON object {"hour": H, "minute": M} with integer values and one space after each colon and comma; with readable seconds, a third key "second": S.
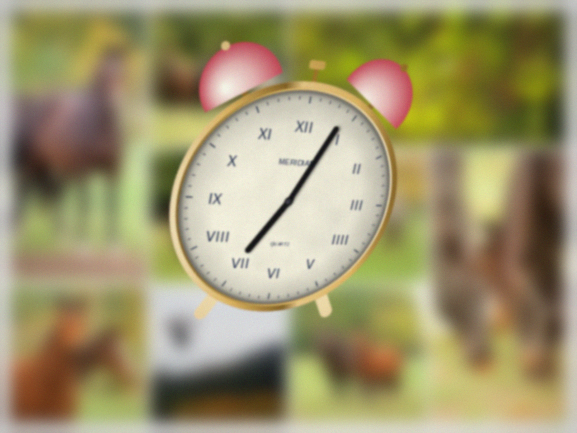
{"hour": 7, "minute": 4}
